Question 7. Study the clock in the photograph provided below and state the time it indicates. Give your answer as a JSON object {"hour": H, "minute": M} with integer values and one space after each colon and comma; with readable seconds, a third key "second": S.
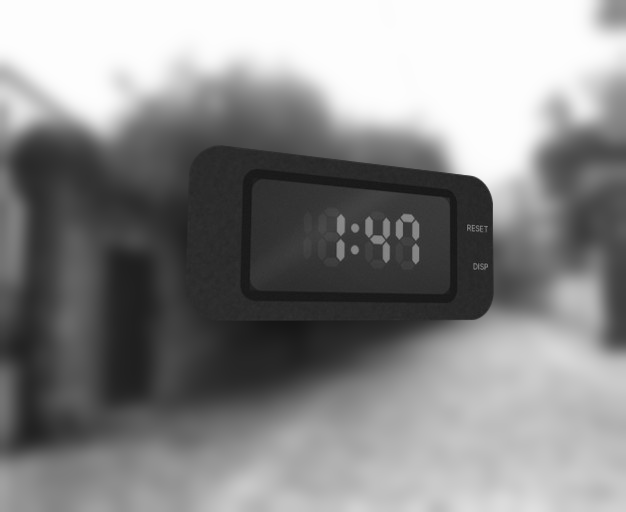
{"hour": 1, "minute": 47}
